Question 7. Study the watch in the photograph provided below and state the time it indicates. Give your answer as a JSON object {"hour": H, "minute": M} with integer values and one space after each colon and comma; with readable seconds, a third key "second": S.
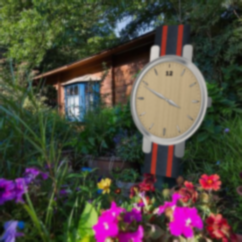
{"hour": 3, "minute": 49}
